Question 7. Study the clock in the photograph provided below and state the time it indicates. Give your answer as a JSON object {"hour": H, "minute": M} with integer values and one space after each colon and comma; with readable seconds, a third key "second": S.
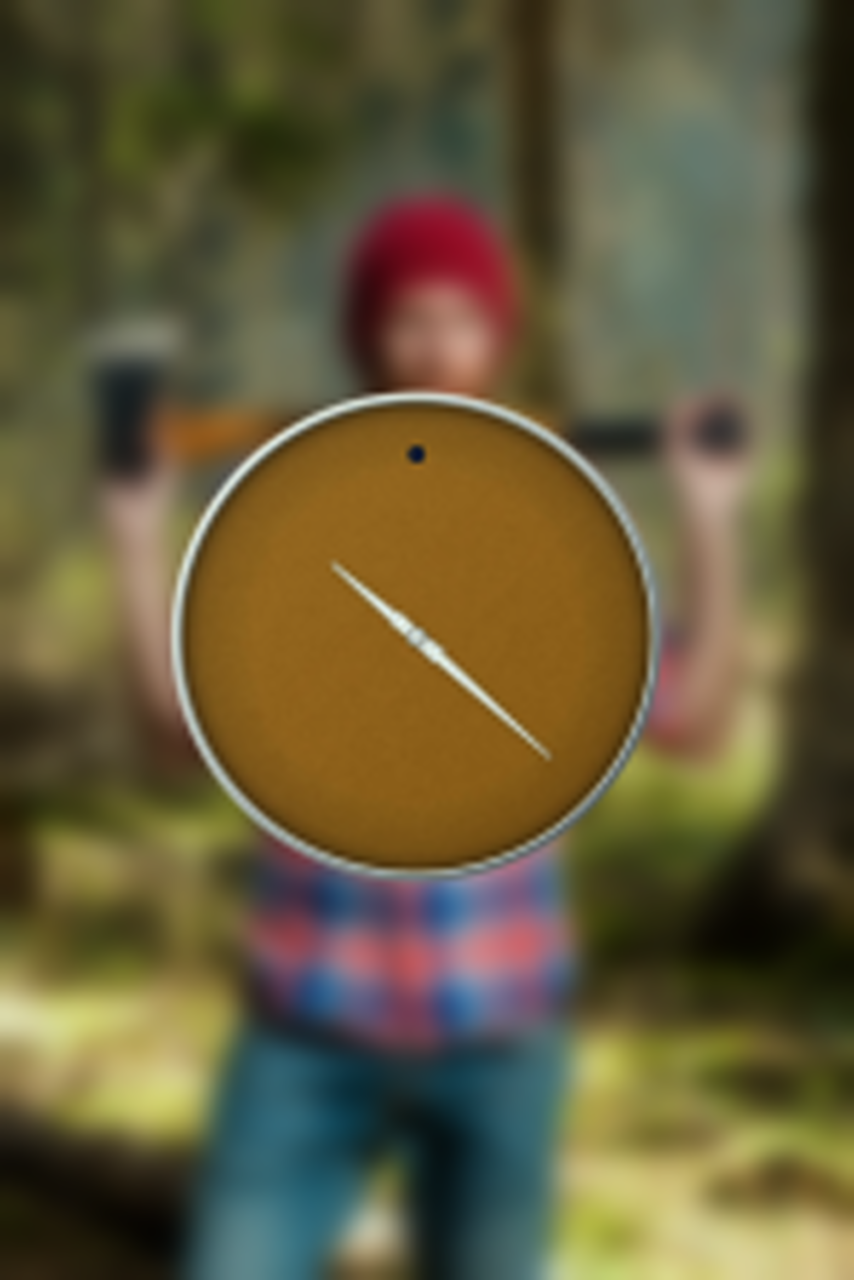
{"hour": 10, "minute": 22}
